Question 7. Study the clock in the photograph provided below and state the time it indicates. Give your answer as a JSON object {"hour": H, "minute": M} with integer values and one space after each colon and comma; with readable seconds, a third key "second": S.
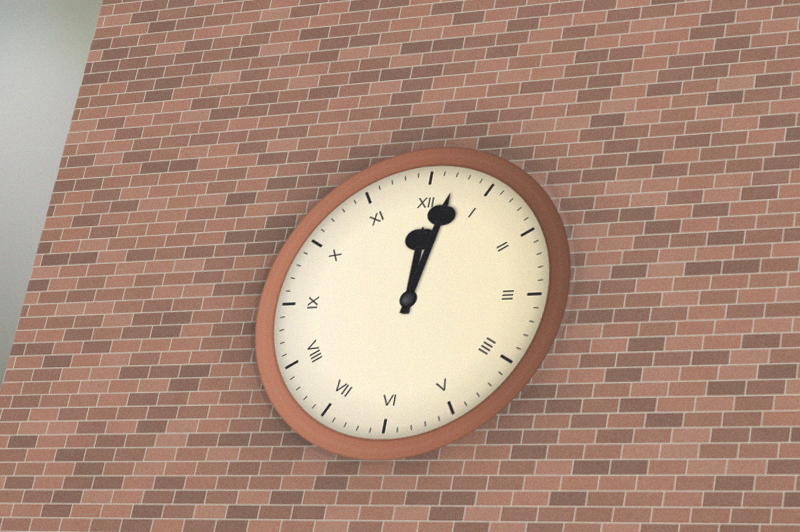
{"hour": 12, "minute": 2}
